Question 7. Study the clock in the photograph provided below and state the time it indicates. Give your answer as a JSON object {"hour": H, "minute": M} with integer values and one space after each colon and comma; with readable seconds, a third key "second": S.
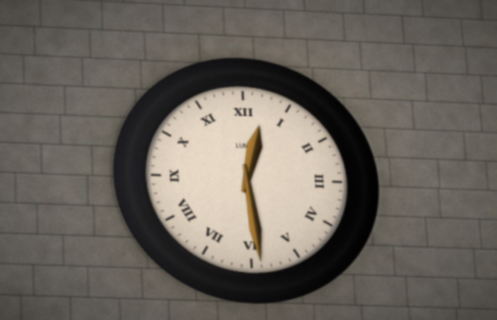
{"hour": 12, "minute": 29}
